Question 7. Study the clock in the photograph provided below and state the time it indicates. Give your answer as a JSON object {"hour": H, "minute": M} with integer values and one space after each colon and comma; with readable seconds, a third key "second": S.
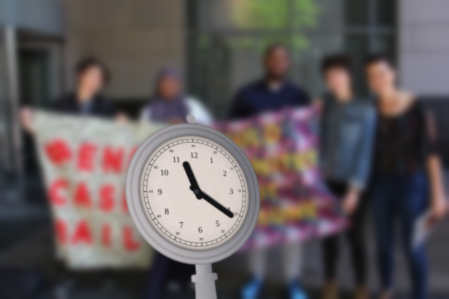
{"hour": 11, "minute": 21}
